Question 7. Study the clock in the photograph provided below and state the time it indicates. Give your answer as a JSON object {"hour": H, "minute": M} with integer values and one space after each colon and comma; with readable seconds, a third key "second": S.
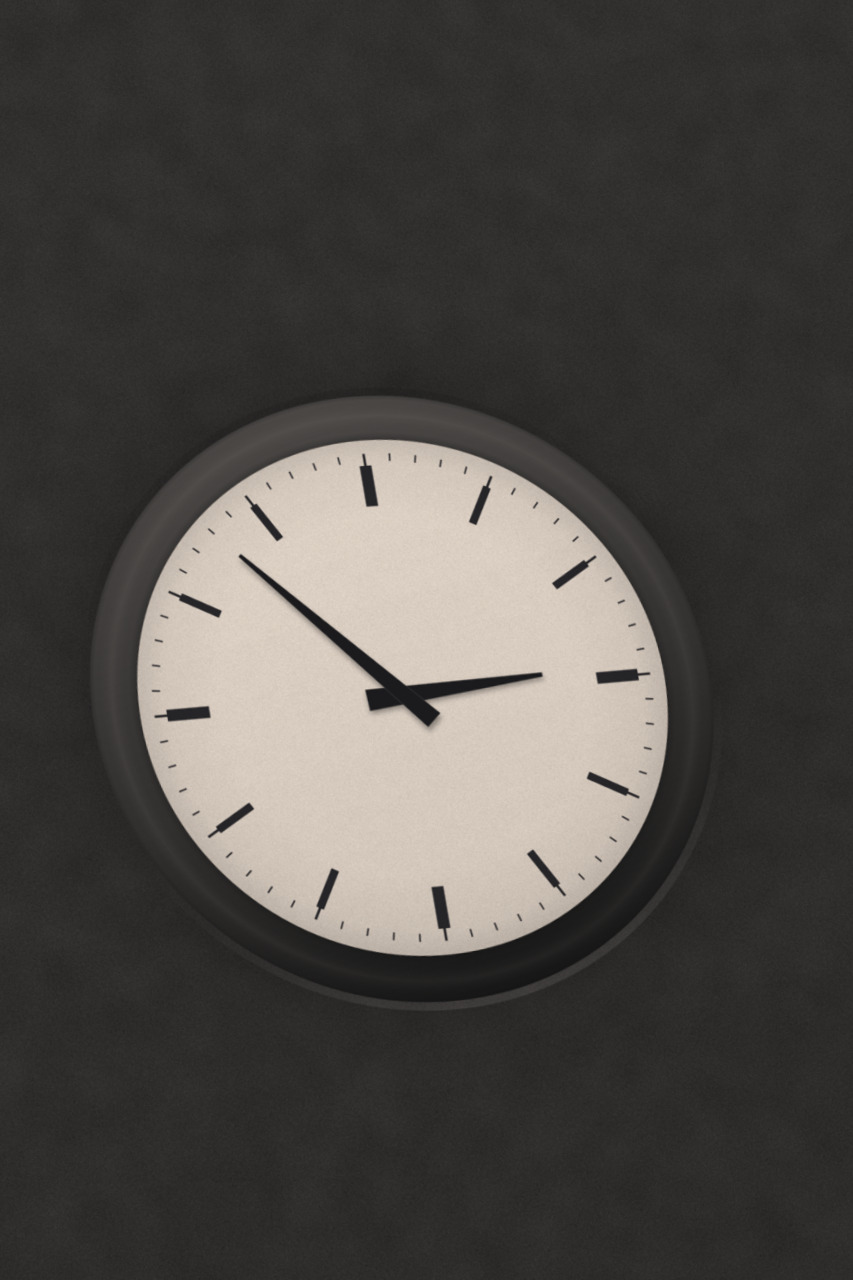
{"hour": 2, "minute": 53}
